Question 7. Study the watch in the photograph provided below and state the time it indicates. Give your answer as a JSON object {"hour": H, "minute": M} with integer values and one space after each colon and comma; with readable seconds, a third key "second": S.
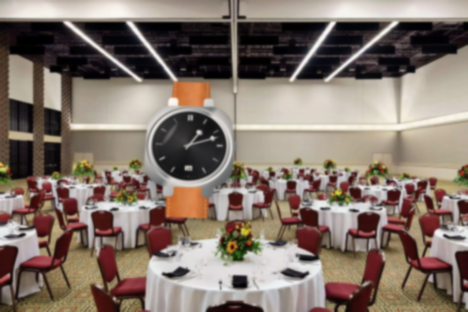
{"hour": 1, "minute": 12}
